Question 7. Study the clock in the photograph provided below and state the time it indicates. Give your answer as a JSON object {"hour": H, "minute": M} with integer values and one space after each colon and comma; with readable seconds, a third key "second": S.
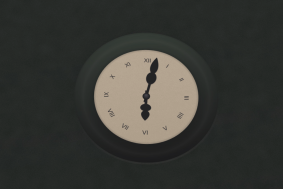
{"hour": 6, "minute": 2}
